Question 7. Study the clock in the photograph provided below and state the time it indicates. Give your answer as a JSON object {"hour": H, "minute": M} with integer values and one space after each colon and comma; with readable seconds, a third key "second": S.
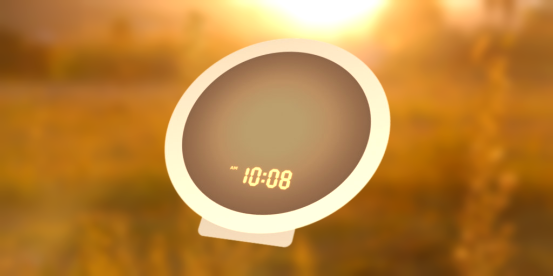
{"hour": 10, "minute": 8}
